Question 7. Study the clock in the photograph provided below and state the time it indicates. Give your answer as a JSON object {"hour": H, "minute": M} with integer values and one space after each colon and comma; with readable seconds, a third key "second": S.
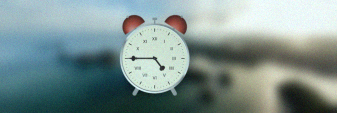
{"hour": 4, "minute": 45}
